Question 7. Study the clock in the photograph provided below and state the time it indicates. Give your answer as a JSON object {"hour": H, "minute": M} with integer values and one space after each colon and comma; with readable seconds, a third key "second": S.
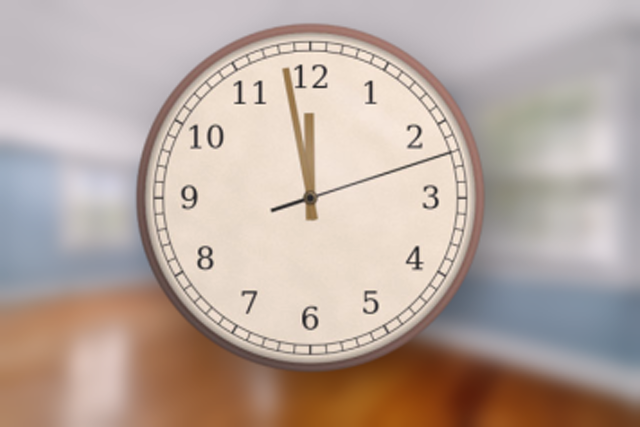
{"hour": 11, "minute": 58, "second": 12}
